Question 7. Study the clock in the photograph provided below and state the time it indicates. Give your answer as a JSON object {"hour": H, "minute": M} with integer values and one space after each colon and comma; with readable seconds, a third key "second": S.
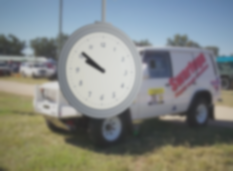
{"hour": 9, "minute": 51}
